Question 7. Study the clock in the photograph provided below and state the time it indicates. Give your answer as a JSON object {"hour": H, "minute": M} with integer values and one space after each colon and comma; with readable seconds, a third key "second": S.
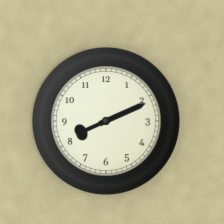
{"hour": 8, "minute": 11}
